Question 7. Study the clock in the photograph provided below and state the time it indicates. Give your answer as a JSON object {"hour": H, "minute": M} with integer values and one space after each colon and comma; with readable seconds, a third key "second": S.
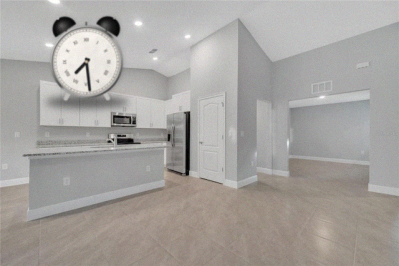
{"hour": 7, "minute": 29}
